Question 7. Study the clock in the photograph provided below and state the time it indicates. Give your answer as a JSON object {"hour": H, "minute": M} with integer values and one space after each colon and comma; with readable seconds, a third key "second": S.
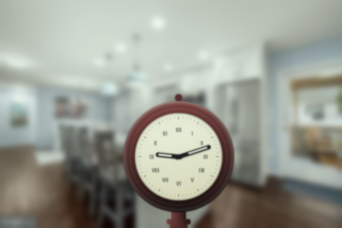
{"hour": 9, "minute": 12}
